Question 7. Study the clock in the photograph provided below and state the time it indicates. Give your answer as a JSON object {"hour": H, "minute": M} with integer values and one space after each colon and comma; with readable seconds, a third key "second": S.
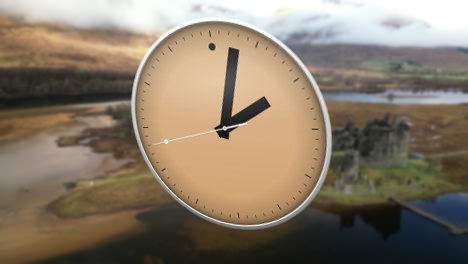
{"hour": 2, "minute": 2, "second": 43}
